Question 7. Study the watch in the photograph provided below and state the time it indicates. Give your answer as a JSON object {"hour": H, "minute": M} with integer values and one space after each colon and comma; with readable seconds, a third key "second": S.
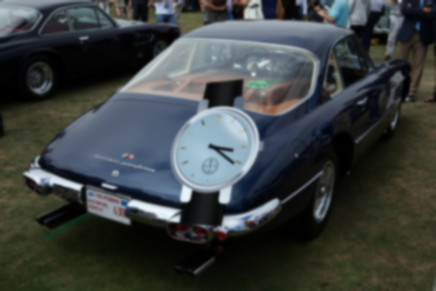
{"hour": 3, "minute": 21}
